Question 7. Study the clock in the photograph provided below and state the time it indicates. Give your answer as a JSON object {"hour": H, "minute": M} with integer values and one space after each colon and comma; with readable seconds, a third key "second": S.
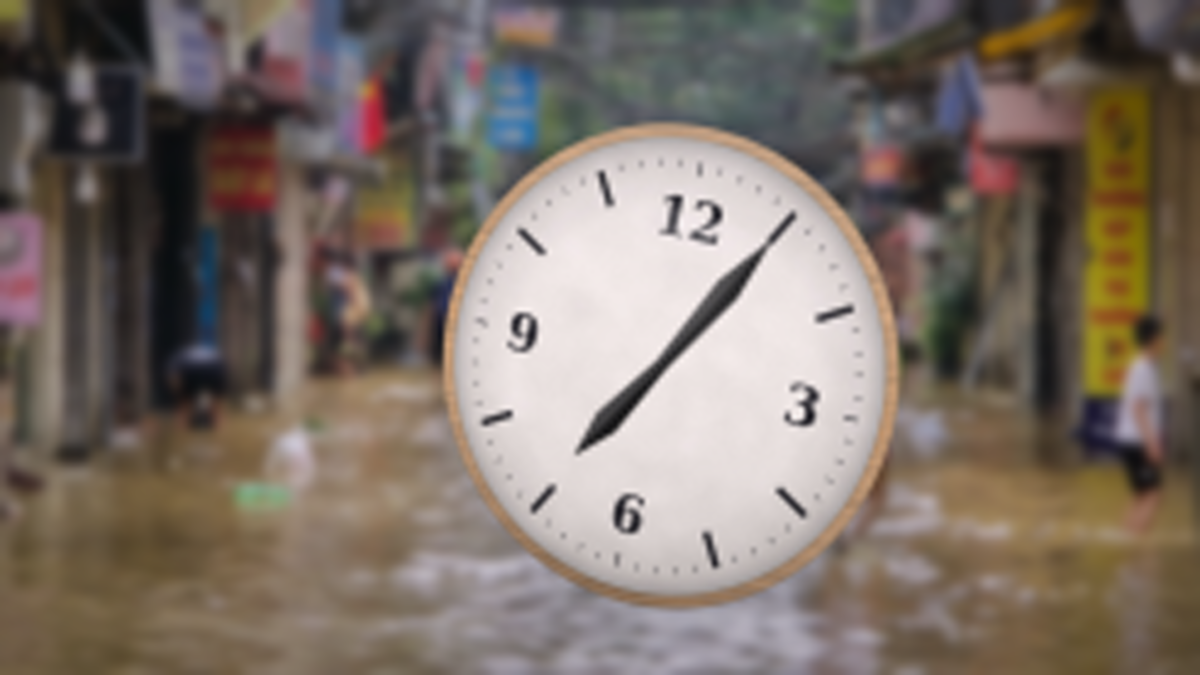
{"hour": 7, "minute": 5}
